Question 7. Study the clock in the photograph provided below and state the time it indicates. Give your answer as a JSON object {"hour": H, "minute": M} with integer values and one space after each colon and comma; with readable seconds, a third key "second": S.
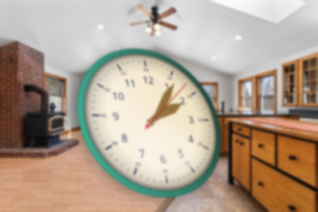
{"hour": 2, "minute": 6, "second": 8}
